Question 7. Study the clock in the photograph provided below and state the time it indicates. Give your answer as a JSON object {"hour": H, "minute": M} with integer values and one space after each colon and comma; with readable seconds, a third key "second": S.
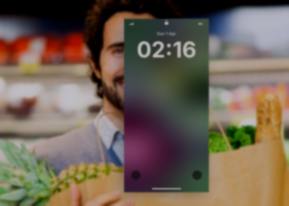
{"hour": 2, "minute": 16}
